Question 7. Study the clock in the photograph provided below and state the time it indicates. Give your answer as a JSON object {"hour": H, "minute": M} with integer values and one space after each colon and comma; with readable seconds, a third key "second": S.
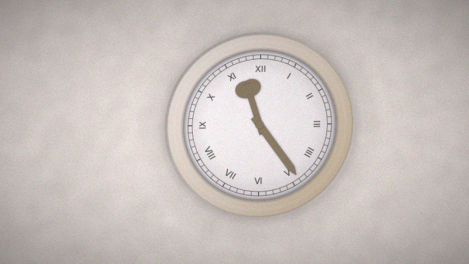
{"hour": 11, "minute": 24}
